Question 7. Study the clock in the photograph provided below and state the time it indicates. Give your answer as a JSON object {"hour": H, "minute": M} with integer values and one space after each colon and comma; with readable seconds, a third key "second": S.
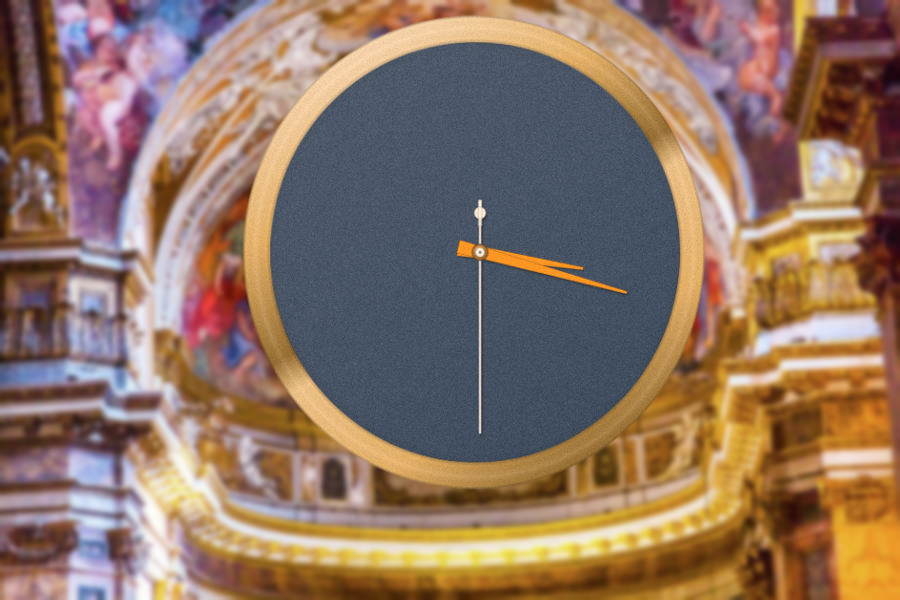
{"hour": 3, "minute": 17, "second": 30}
